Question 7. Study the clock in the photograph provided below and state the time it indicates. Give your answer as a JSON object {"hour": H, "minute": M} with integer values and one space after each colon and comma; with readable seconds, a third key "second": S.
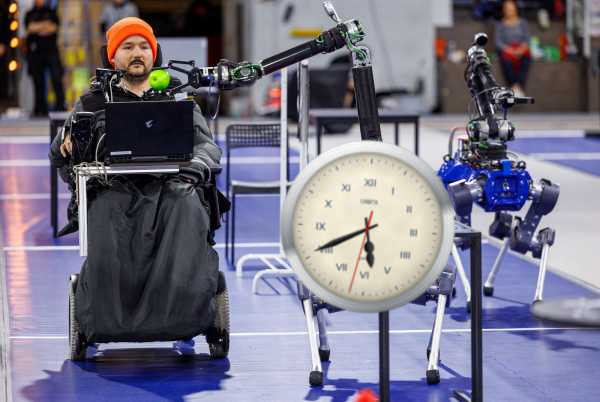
{"hour": 5, "minute": 40, "second": 32}
